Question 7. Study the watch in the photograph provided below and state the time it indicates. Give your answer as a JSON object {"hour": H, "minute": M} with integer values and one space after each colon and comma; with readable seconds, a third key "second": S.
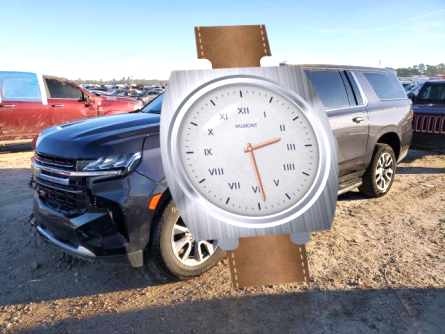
{"hour": 2, "minute": 29}
